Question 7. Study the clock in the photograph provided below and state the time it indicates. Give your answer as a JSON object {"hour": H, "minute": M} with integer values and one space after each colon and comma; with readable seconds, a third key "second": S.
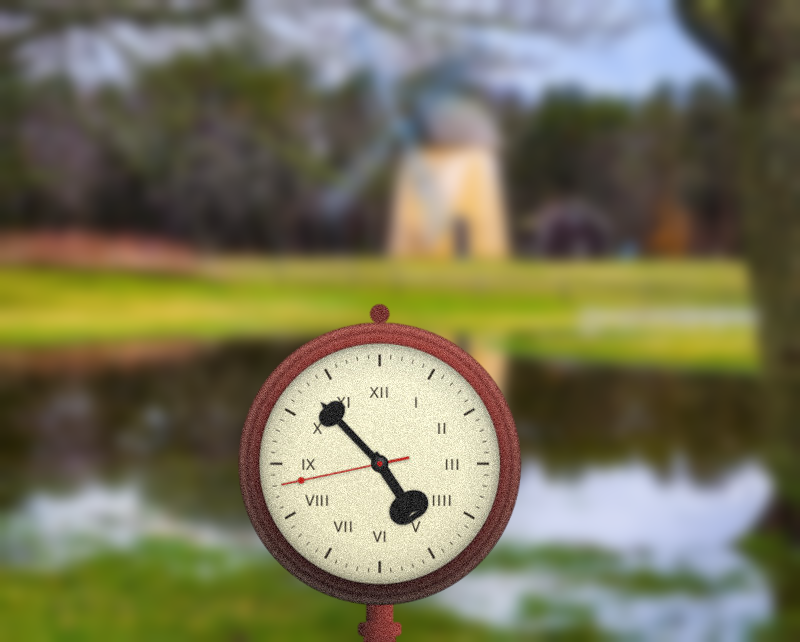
{"hour": 4, "minute": 52, "second": 43}
